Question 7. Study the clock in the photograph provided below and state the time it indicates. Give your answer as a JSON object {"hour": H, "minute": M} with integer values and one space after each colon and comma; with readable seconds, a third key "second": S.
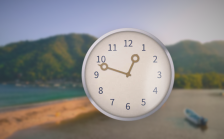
{"hour": 12, "minute": 48}
